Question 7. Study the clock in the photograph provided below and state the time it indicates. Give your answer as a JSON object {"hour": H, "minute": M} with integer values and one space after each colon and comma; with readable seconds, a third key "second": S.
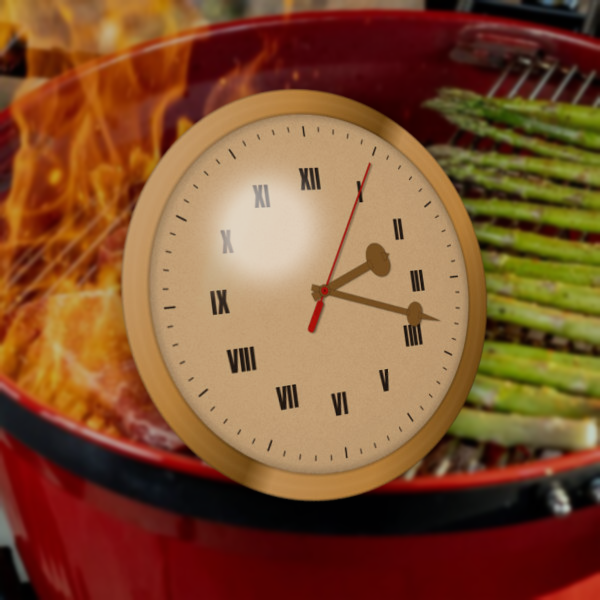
{"hour": 2, "minute": 18, "second": 5}
